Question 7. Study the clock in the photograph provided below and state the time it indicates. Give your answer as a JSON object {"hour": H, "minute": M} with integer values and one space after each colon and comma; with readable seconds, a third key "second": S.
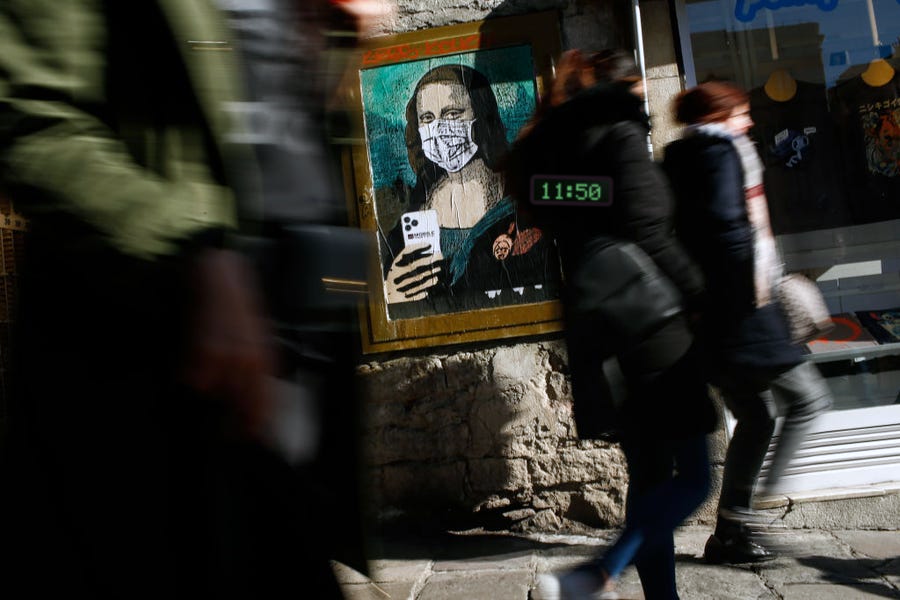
{"hour": 11, "minute": 50}
